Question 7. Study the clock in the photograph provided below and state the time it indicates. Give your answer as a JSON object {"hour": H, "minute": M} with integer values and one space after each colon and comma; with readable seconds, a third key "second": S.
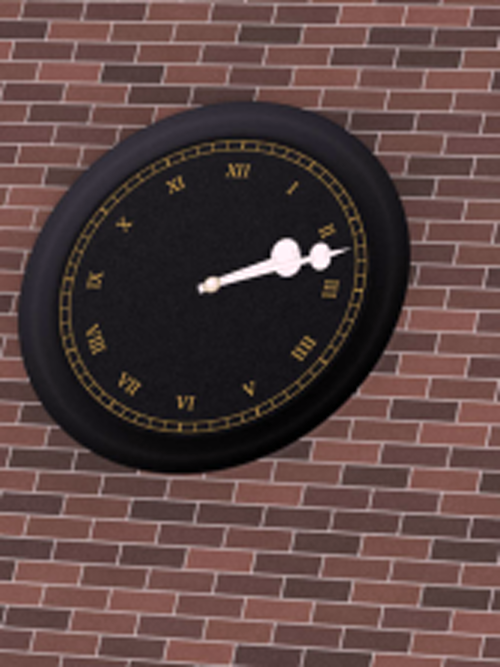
{"hour": 2, "minute": 12}
